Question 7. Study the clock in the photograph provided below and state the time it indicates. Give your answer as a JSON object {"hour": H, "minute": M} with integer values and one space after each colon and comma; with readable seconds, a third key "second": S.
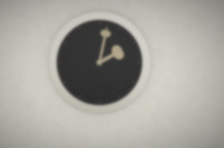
{"hour": 2, "minute": 2}
